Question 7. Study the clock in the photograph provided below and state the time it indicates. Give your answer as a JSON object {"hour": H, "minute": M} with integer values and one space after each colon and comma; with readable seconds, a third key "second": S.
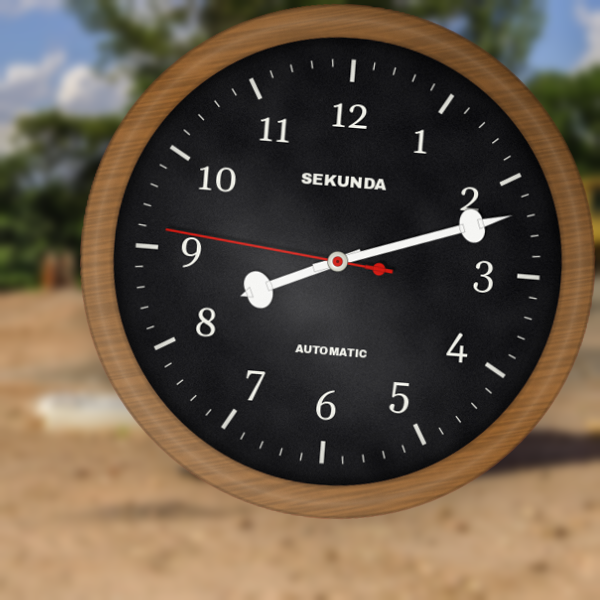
{"hour": 8, "minute": 11, "second": 46}
